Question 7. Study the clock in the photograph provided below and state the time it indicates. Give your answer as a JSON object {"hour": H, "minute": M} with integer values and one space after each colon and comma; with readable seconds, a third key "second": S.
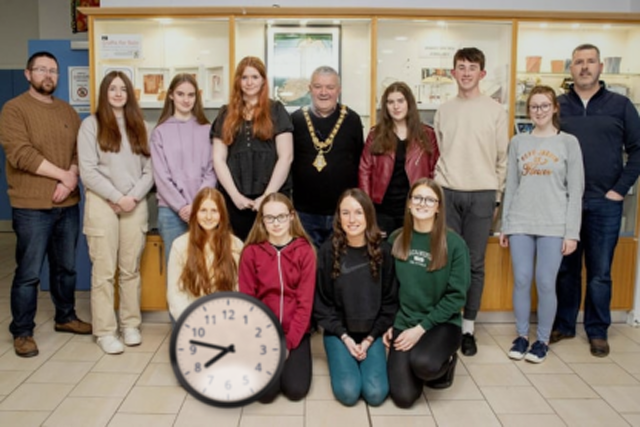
{"hour": 7, "minute": 47}
